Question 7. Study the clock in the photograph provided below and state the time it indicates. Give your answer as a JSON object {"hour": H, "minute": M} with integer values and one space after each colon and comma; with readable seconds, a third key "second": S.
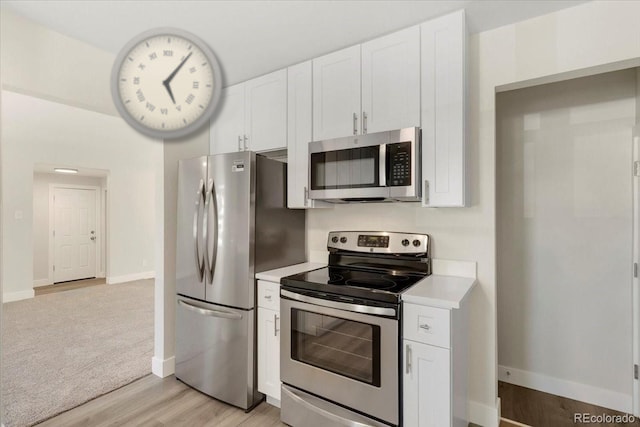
{"hour": 5, "minute": 6}
